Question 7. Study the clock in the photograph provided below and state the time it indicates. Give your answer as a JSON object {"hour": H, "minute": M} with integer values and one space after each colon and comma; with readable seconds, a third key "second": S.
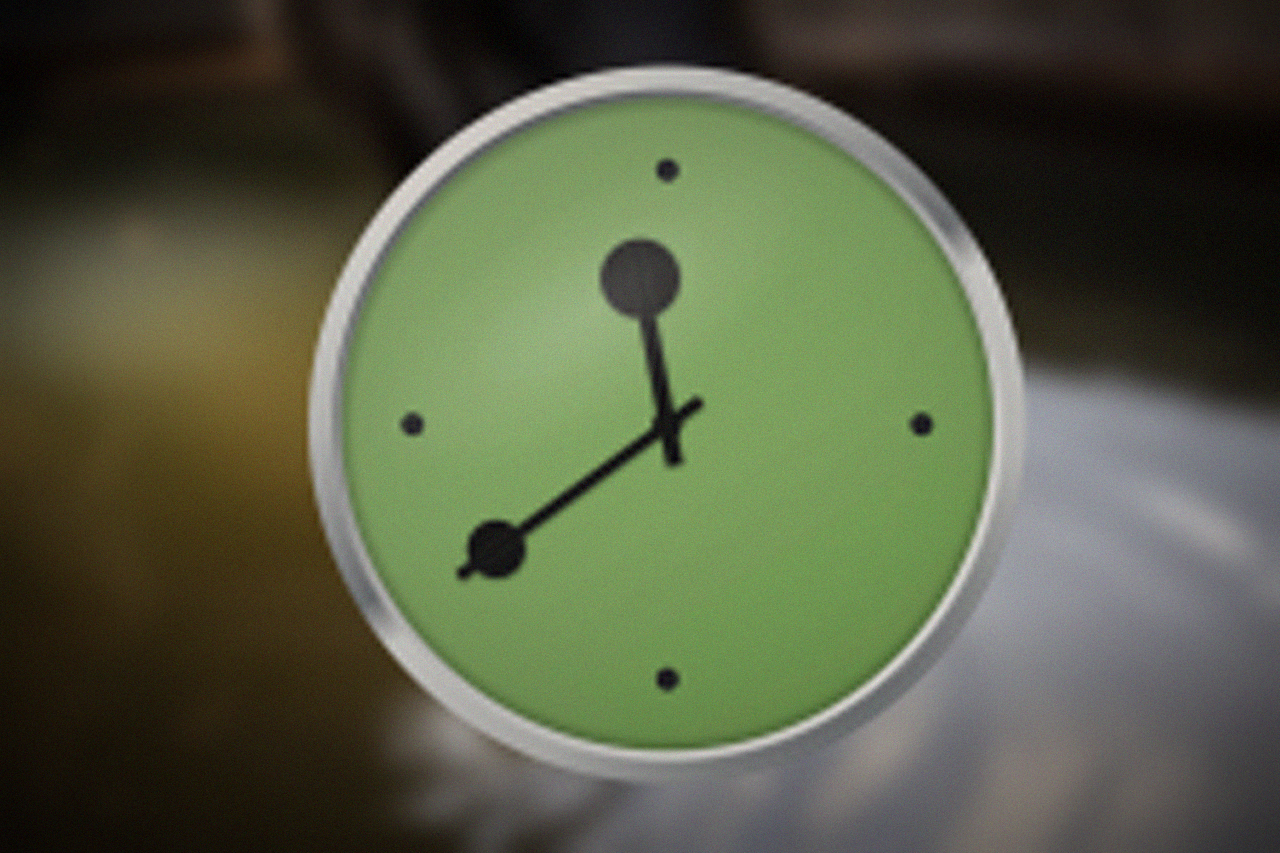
{"hour": 11, "minute": 39}
